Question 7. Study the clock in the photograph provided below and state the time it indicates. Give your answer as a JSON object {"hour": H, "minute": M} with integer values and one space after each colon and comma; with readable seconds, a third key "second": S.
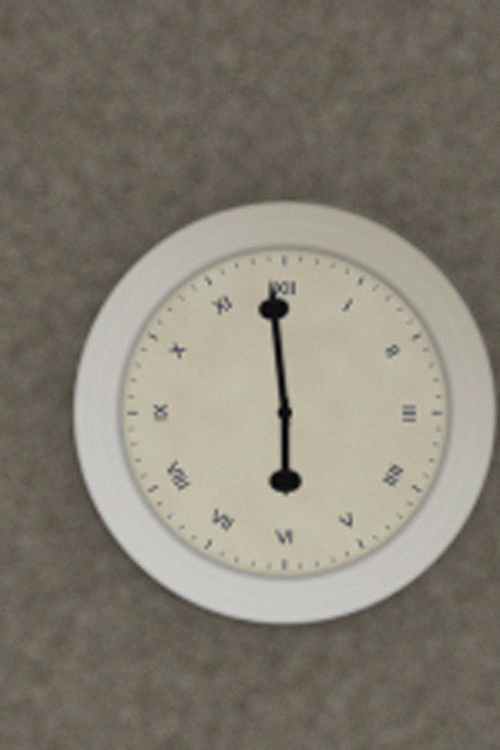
{"hour": 5, "minute": 59}
